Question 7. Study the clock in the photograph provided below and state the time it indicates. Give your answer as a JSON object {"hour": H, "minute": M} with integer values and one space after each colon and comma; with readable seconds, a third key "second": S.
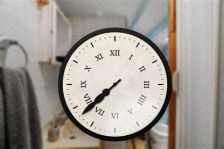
{"hour": 7, "minute": 38}
